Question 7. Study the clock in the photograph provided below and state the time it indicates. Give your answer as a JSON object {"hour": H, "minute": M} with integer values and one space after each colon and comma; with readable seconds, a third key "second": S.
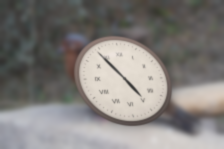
{"hour": 4, "minute": 54}
